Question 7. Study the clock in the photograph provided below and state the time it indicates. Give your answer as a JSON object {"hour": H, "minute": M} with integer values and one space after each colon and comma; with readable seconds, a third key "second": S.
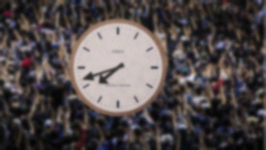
{"hour": 7, "minute": 42}
